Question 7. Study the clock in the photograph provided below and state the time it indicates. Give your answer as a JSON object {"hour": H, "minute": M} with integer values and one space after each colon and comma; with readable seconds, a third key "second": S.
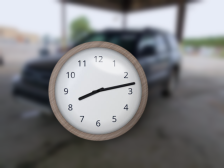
{"hour": 8, "minute": 13}
